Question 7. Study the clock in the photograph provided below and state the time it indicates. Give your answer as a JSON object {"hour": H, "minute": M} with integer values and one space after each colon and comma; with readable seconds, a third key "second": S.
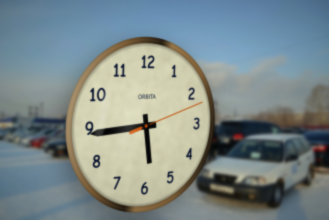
{"hour": 5, "minute": 44, "second": 12}
